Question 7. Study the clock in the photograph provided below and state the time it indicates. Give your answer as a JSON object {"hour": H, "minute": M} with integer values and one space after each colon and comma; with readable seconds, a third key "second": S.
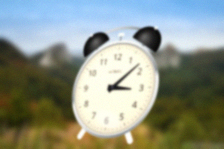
{"hour": 3, "minute": 8}
